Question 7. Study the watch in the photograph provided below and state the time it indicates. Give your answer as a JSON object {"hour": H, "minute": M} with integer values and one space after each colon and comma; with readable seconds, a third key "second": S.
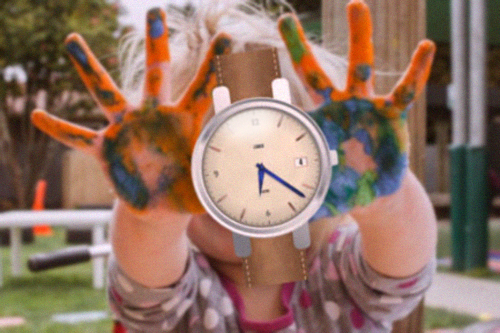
{"hour": 6, "minute": 22}
